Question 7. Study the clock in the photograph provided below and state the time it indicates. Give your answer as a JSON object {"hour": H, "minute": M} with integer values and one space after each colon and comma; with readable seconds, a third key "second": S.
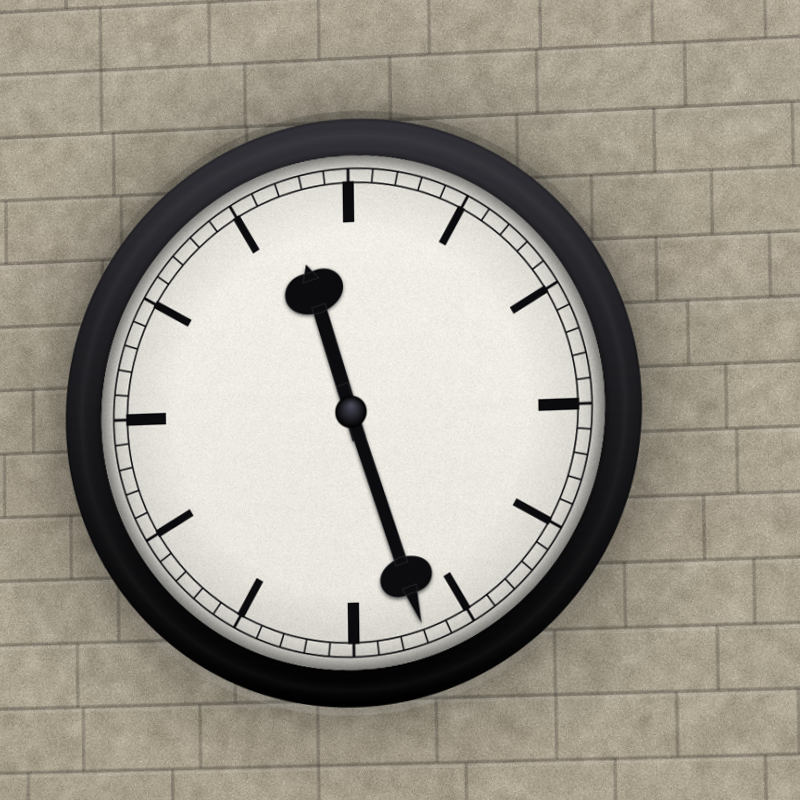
{"hour": 11, "minute": 27}
